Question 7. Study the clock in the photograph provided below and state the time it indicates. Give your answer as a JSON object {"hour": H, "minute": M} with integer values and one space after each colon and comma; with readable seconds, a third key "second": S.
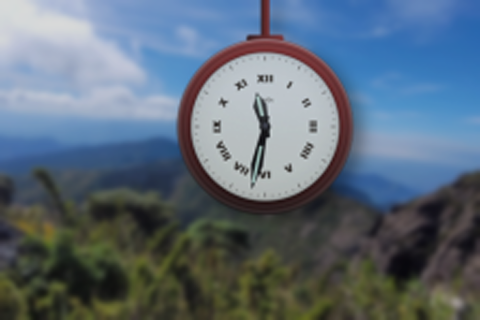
{"hour": 11, "minute": 32}
